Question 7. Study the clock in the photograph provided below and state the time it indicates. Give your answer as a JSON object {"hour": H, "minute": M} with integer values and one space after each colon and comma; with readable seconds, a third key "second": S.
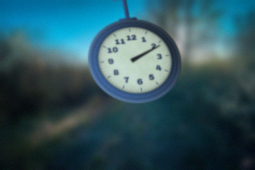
{"hour": 2, "minute": 11}
